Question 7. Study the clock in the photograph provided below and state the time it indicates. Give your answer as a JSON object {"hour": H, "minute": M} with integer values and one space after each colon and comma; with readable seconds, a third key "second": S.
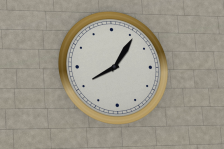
{"hour": 8, "minute": 6}
